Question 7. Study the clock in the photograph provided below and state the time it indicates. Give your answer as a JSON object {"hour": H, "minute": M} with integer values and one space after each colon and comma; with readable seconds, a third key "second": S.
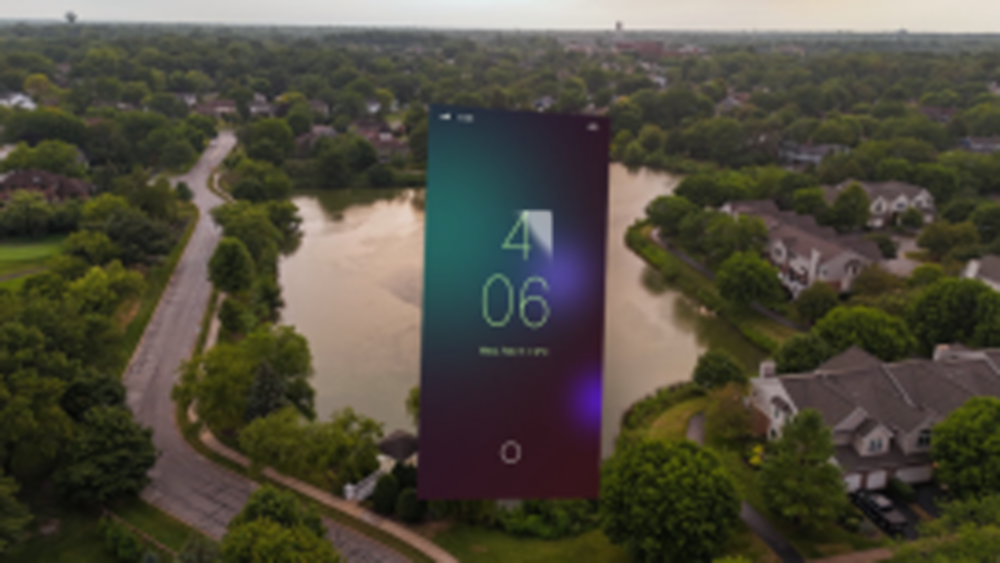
{"hour": 4, "minute": 6}
